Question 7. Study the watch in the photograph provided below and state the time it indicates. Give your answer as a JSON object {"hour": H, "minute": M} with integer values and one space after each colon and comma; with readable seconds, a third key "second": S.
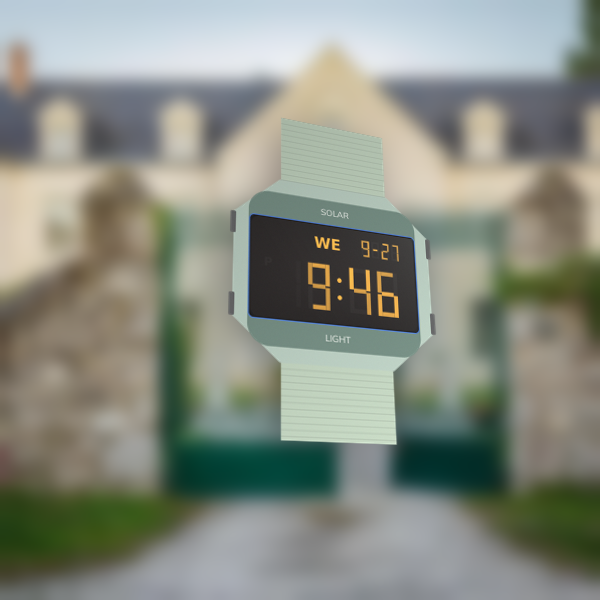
{"hour": 9, "minute": 46}
